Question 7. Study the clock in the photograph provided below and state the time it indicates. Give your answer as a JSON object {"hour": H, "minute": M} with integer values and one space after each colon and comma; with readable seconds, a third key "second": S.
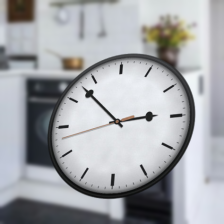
{"hour": 2, "minute": 52, "second": 43}
